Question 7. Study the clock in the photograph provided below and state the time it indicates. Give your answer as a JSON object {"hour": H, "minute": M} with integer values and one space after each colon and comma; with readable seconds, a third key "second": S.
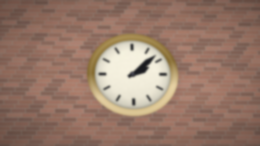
{"hour": 2, "minute": 8}
